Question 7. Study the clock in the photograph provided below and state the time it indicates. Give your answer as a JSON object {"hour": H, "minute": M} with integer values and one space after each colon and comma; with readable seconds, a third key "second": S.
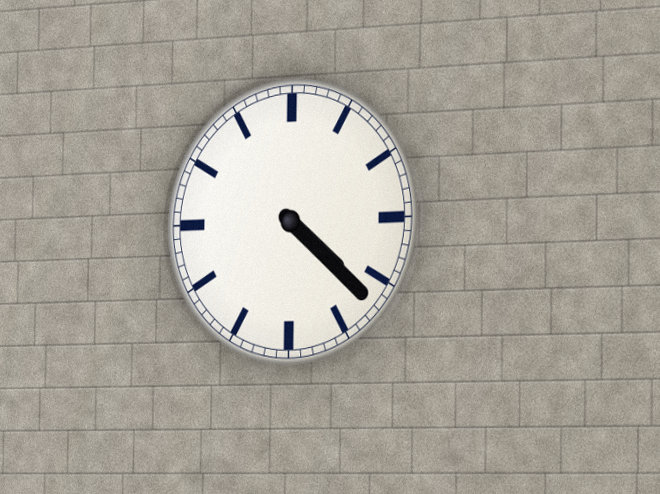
{"hour": 4, "minute": 22}
